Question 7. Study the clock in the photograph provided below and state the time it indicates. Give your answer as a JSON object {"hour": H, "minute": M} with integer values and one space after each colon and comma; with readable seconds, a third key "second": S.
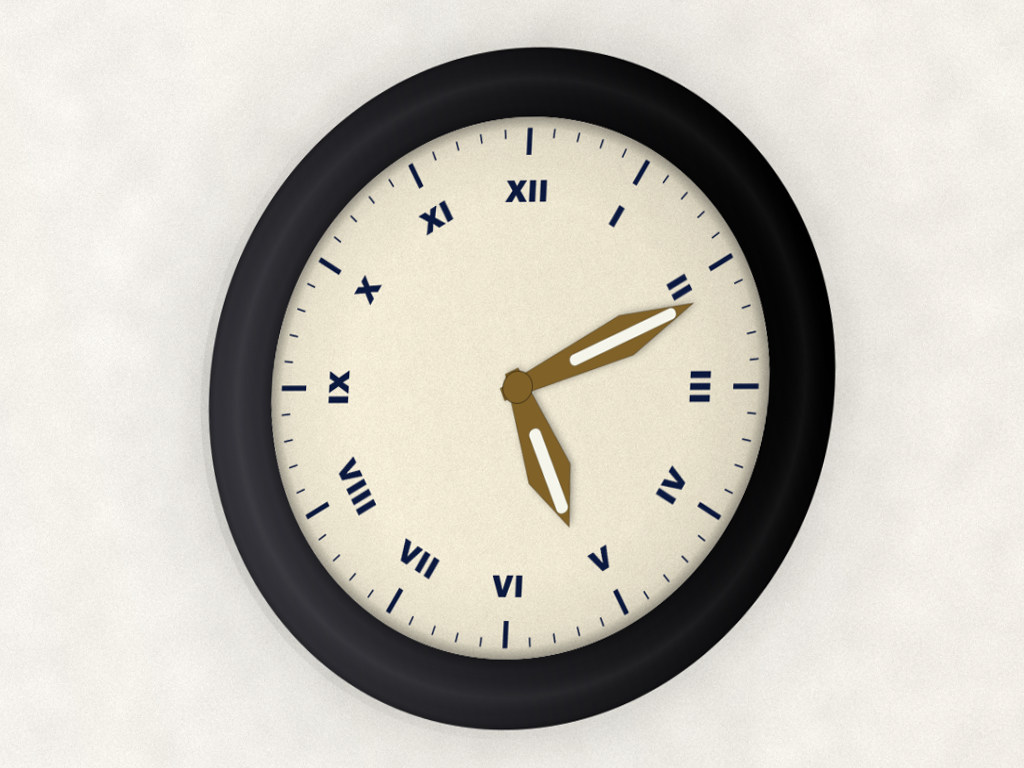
{"hour": 5, "minute": 11}
